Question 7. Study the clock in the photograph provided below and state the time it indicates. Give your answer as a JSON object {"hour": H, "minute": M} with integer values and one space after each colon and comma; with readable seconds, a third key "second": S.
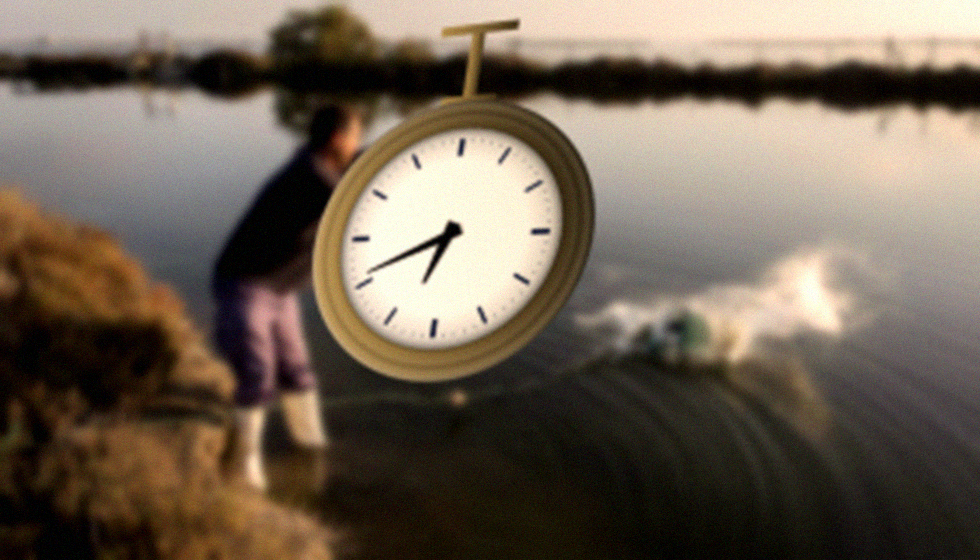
{"hour": 6, "minute": 41}
